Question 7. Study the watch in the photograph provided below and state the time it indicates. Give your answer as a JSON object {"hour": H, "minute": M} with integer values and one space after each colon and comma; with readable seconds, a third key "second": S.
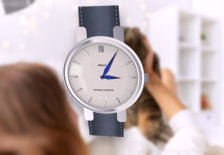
{"hour": 3, "minute": 5}
